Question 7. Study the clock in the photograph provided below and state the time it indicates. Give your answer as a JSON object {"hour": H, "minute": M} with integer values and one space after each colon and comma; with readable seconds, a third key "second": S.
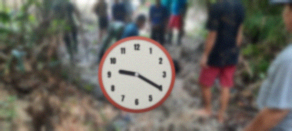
{"hour": 9, "minute": 20}
